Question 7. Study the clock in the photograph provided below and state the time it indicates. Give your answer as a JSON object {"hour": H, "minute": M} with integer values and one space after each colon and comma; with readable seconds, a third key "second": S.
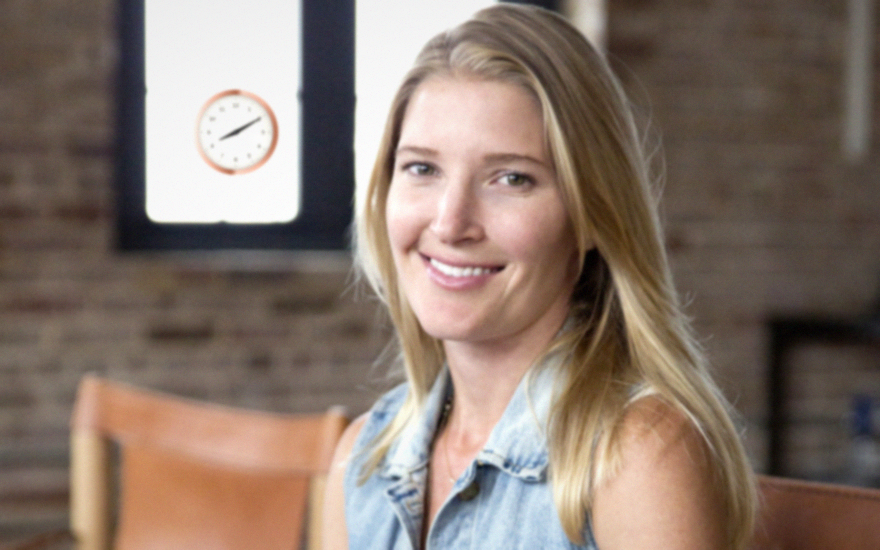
{"hour": 8, "minute": 10}
